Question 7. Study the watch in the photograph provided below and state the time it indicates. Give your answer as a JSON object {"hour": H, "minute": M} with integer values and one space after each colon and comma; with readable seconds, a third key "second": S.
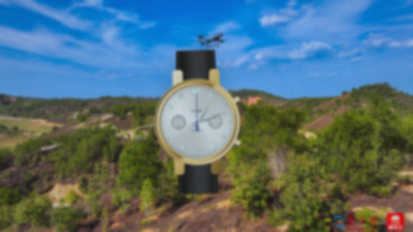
{"hour": 1, "minute": 12}
